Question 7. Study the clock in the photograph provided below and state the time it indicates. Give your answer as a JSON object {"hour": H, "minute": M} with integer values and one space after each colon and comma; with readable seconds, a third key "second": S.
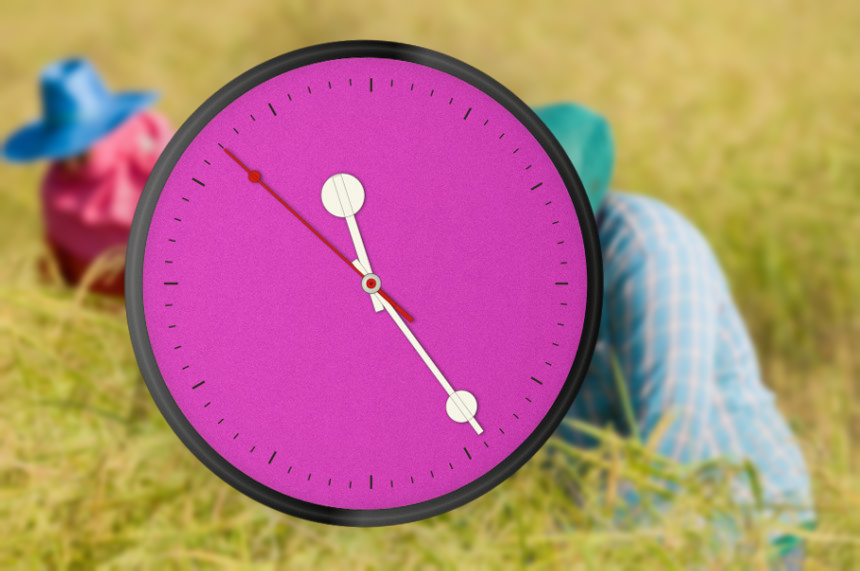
{"hour": 11, "minute": 23, "second": 52}
